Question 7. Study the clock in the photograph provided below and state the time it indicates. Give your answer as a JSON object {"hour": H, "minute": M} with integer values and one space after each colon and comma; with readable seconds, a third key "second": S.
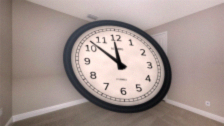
{"hour": 11, "minute": 52}
